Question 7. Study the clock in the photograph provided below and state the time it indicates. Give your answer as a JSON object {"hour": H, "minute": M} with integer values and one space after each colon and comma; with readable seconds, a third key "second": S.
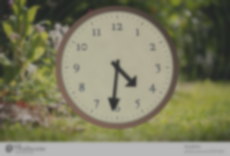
{"hour": 4, "minute": 31}
